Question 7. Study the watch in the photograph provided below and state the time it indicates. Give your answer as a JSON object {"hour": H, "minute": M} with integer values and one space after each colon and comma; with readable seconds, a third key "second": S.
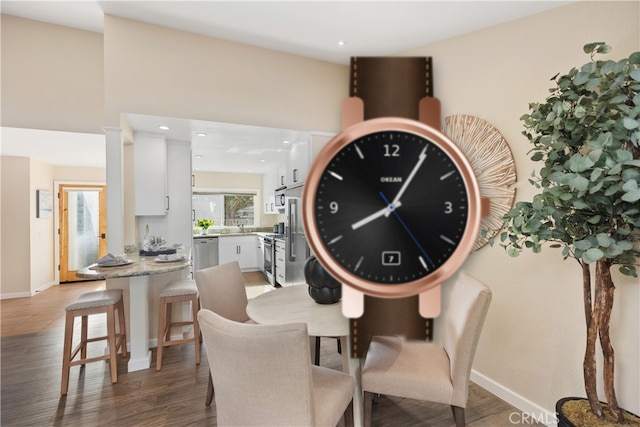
{"hour": 8, "minute": 5, "second": 24}
